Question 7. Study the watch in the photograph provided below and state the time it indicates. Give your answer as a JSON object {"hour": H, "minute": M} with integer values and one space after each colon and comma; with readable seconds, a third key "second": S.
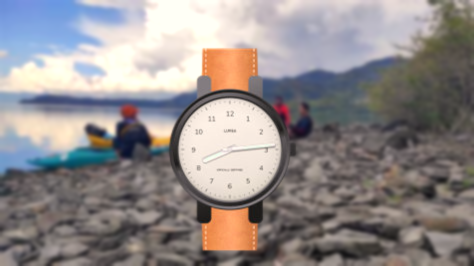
{"hour": 8, "minute": 14}
